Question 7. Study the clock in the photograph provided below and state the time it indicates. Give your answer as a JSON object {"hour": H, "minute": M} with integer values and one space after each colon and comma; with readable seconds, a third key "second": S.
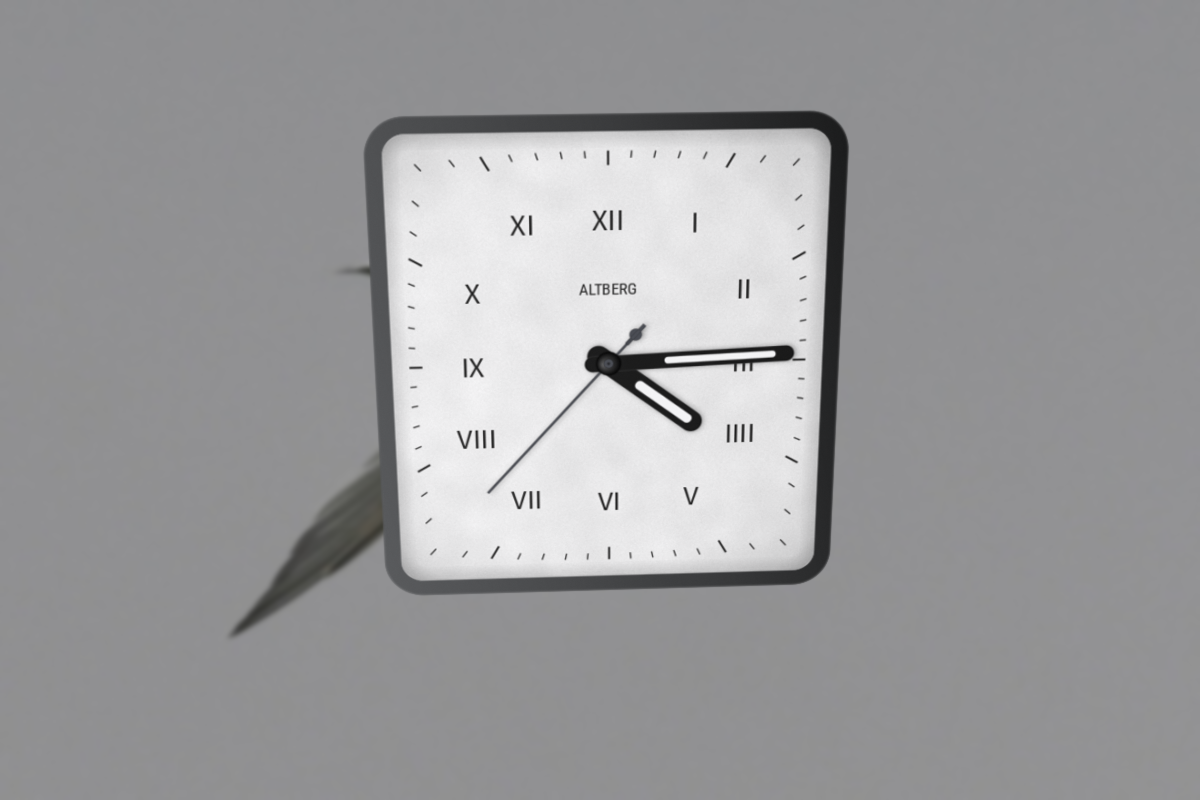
{"hour": 4, "minute": 14, "second": 37}
